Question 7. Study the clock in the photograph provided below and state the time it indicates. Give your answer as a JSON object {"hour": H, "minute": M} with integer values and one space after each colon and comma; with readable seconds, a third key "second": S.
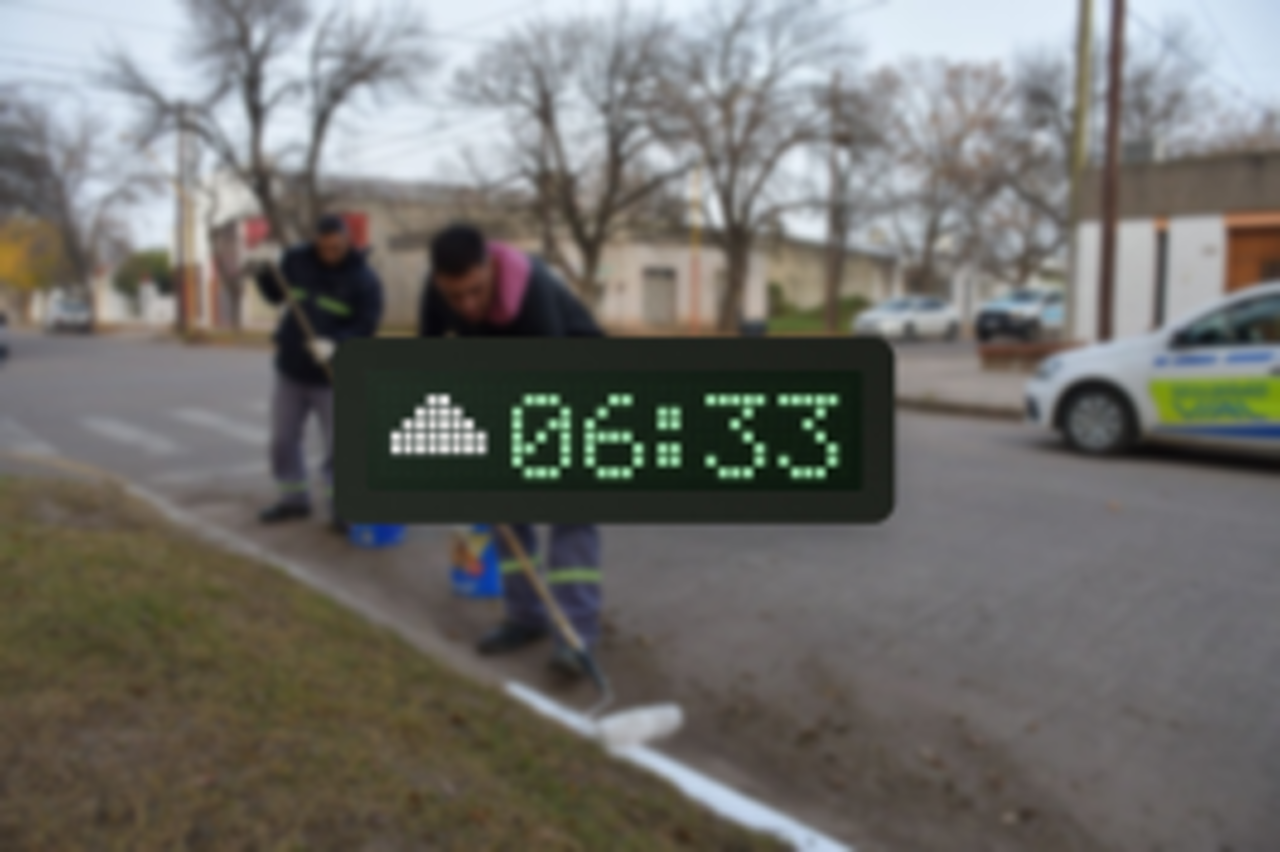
{"hour": 6, "minute": 33}
